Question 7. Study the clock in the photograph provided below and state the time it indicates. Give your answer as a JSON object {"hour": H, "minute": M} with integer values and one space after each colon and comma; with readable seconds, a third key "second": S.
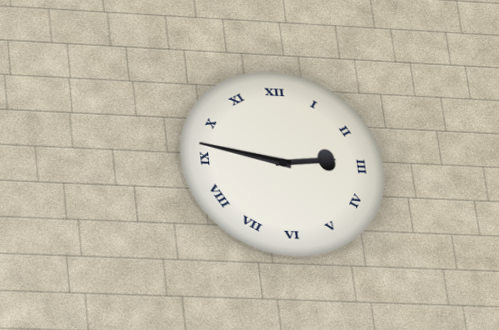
{"hour": 2, "minute": 47}
